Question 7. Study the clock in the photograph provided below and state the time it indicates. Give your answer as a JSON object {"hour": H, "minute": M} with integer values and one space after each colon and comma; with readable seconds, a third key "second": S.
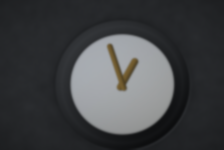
{"hour": 12, "minute": 57}
